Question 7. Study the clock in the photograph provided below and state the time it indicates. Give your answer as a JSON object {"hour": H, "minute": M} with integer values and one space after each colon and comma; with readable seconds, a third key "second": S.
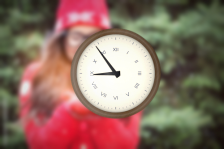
{"hour": 8, "minute": 54}
